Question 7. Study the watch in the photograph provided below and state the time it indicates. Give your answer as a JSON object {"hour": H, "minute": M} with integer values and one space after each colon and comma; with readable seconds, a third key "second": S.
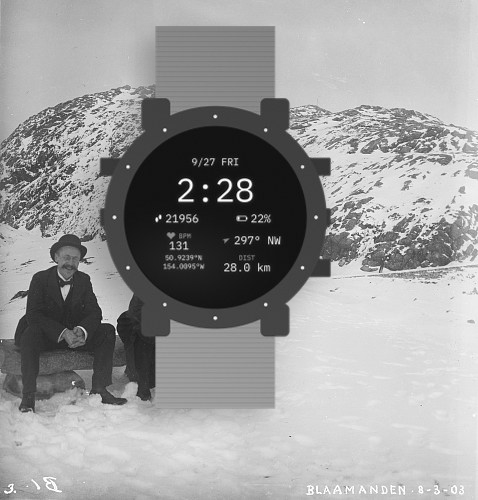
{"hour": 2, "minute": 28}
